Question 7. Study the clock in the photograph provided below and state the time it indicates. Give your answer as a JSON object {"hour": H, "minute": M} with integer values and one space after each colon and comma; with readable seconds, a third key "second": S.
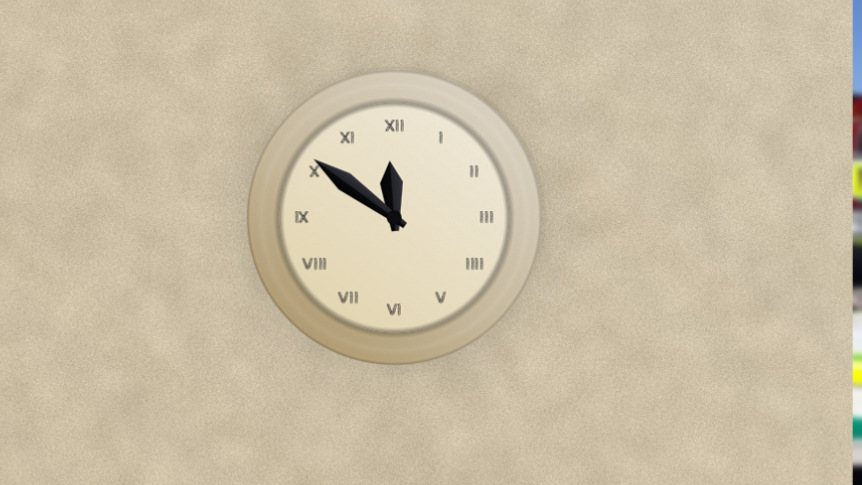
{"hour": 11, "minute": 51}
